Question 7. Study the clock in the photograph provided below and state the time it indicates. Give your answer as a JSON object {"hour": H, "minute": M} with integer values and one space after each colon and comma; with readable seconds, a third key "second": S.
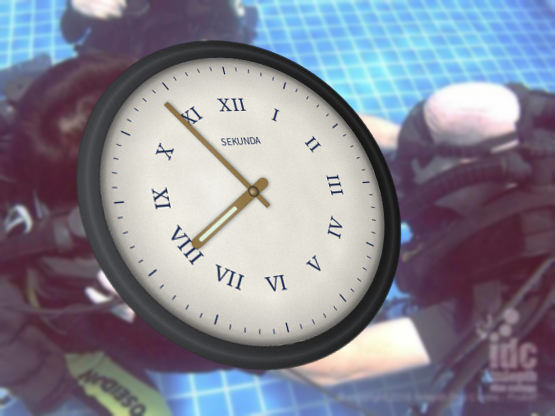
{"hour": 7, "minute": 54}
